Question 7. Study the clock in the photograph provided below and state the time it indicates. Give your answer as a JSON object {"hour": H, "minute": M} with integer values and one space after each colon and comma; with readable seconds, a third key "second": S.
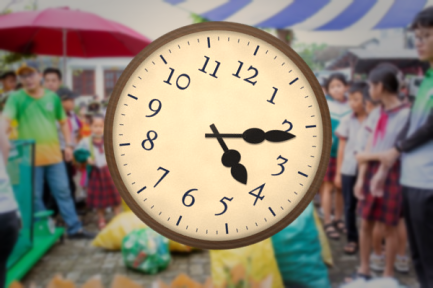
{"hour": 4, "minute": 11}
